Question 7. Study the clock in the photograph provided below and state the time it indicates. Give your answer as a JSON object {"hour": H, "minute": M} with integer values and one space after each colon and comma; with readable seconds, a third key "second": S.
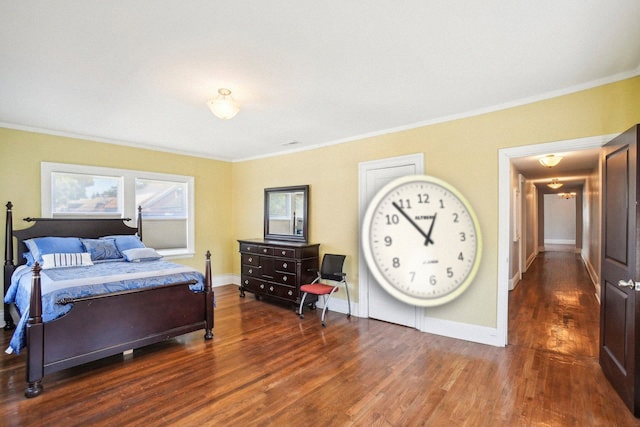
{"hour": 12, "minute": 53}
